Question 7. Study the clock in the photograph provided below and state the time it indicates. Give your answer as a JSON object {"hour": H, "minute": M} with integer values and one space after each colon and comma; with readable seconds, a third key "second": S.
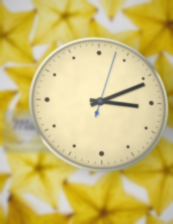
{"hour": 3, "minute": 11, "second": 3}
